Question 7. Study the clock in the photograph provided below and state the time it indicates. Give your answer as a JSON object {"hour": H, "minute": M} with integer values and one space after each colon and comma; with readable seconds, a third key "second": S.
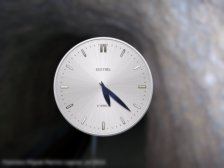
{"hour": 5, "minute": 22}
